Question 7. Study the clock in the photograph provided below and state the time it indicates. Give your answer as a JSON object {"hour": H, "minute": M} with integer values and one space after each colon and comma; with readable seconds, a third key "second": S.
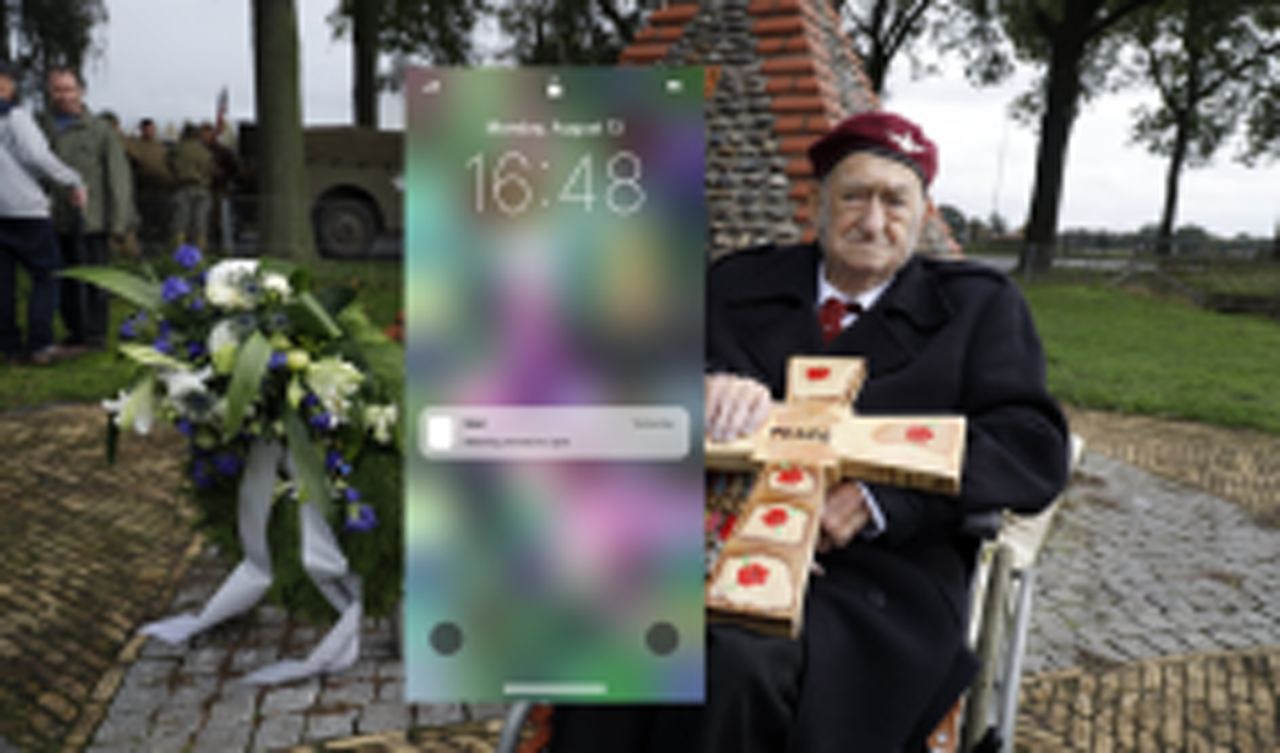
{"hour": 16, "minute": 48}
